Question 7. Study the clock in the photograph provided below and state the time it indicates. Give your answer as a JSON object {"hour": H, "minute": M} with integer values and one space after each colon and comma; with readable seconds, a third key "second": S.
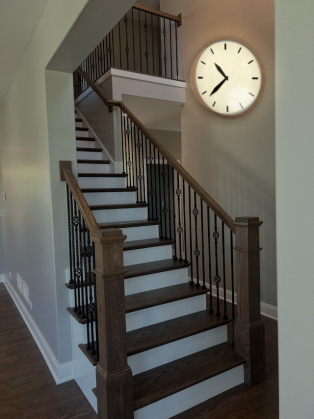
{"hour": 10, "minute": 38}
